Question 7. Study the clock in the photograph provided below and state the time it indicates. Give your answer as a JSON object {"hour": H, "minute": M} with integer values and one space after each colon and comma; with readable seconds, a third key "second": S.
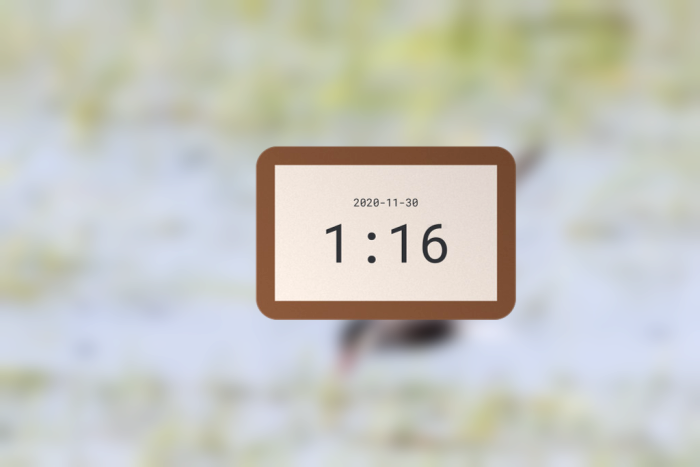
{"hour": 1, "minute": 16}
